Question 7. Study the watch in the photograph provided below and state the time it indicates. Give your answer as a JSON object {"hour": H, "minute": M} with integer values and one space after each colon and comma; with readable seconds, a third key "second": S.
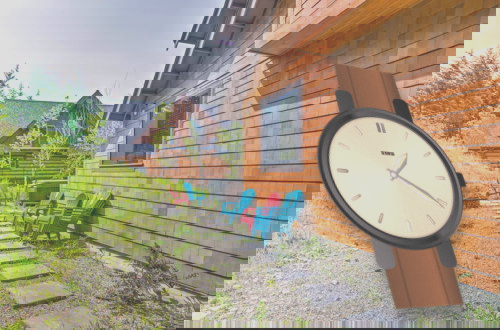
{"hour": 1, "minute": 21}
